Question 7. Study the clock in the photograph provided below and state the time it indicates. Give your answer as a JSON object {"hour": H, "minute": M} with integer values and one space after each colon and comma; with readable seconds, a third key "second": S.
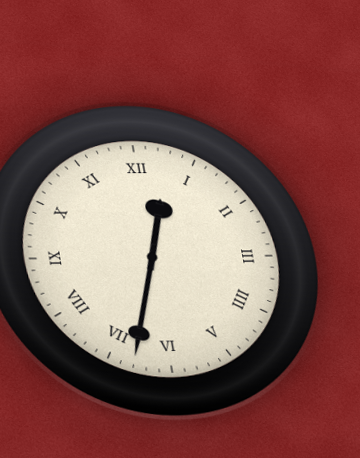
{"hour": 12, "minute": 33}
